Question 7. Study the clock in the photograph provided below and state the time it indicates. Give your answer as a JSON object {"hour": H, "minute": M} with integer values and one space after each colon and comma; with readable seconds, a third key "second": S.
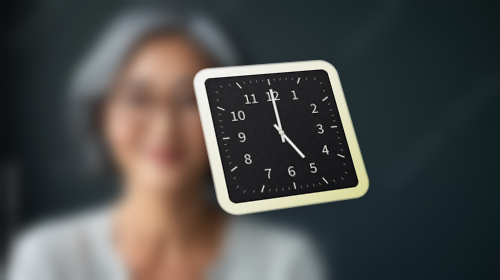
{"hour": 5, "minute": 0}
